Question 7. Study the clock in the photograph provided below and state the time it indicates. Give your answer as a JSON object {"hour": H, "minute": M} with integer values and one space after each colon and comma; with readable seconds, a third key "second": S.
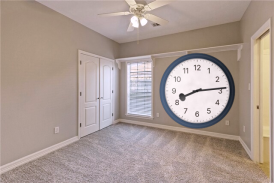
{"hour": 8, "minute": 14}
